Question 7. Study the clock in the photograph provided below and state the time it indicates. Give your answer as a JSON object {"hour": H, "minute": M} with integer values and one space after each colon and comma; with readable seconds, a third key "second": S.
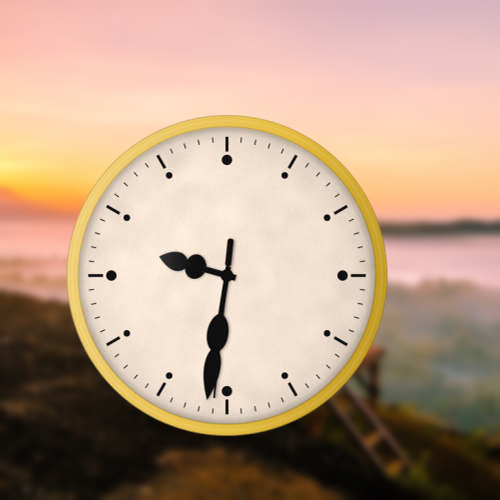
{"hour": 9, "minute": 31, "second": 31}
